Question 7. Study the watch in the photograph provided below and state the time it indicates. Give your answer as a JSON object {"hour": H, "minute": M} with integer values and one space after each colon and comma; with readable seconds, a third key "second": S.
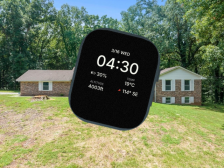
{"hour": 4, "minute": 30}
